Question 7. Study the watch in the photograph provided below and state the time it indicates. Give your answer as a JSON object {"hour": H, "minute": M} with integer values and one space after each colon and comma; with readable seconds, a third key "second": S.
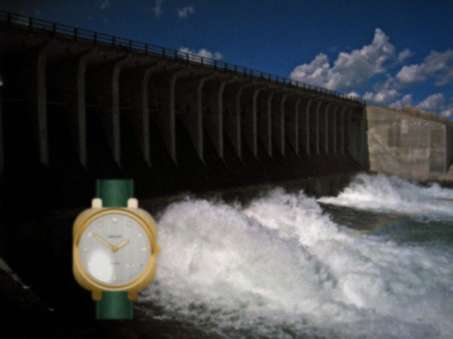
{"hour": 1, "minute": 51}
